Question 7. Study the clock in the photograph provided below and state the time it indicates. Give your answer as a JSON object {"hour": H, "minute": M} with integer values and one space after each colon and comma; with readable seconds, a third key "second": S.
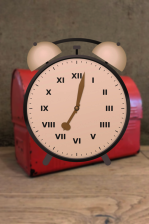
{"hour": 7, "minute": 2}
